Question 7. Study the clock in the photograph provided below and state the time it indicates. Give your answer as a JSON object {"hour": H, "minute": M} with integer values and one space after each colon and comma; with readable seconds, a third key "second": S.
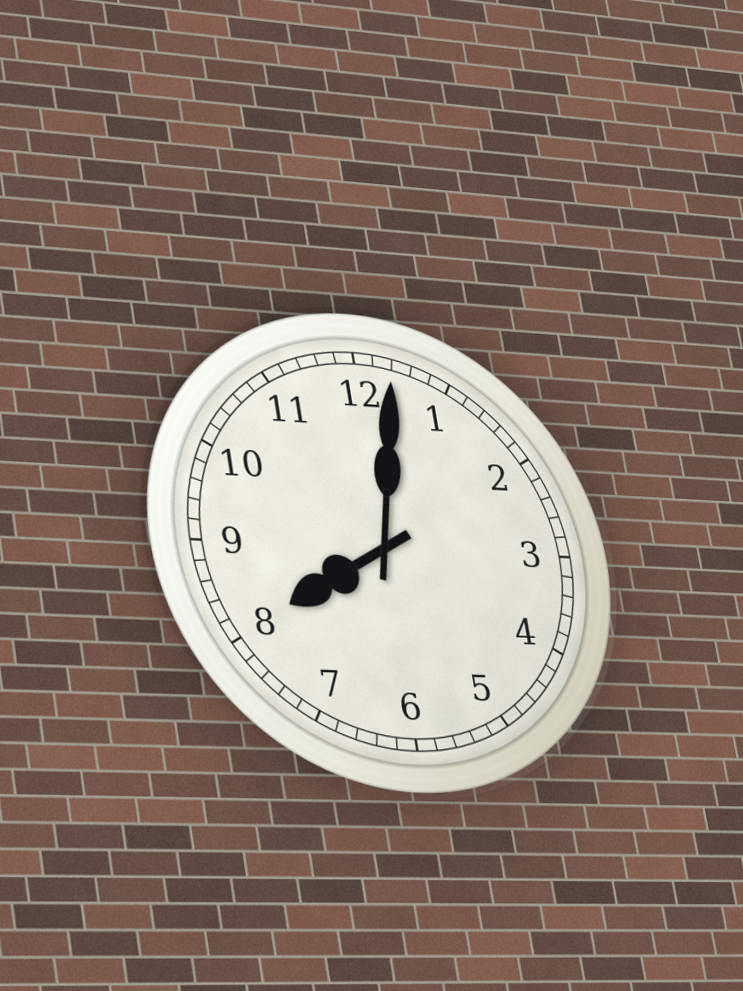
{"hour": 8, "minute": 2}
